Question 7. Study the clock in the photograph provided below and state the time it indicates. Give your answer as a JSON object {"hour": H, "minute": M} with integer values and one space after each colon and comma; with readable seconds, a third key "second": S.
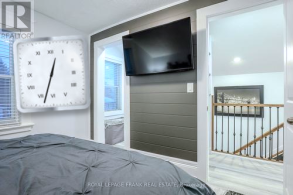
{"hour": 12, "minute": 33}
